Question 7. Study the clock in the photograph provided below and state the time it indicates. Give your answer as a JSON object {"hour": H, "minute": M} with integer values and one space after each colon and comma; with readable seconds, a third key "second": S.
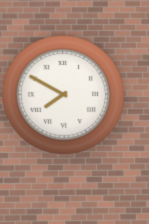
{"hour": 7, "minute": 50}
